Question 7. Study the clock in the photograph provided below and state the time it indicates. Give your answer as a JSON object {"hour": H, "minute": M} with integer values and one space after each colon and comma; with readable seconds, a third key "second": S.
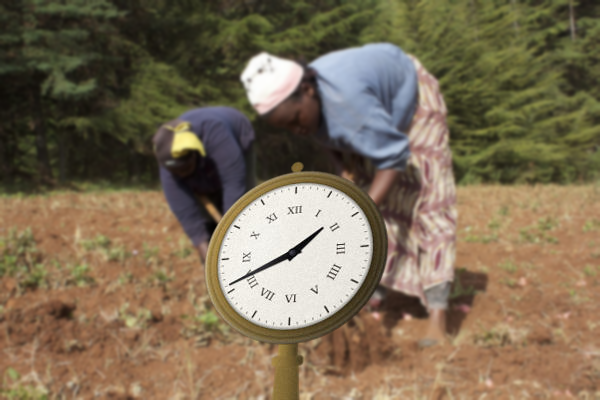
{"hour": 1, "minute": 41}
